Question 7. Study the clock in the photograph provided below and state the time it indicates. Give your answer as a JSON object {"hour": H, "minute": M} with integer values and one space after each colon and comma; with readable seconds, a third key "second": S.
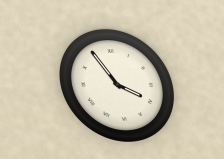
{"hour": 3, "minute": 55}
